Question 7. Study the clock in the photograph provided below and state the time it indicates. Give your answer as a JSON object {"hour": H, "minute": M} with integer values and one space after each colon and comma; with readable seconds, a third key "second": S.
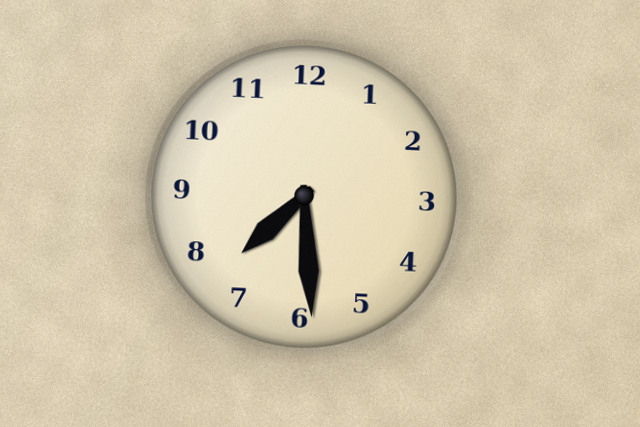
{"hour": 7, "minute": 29}
